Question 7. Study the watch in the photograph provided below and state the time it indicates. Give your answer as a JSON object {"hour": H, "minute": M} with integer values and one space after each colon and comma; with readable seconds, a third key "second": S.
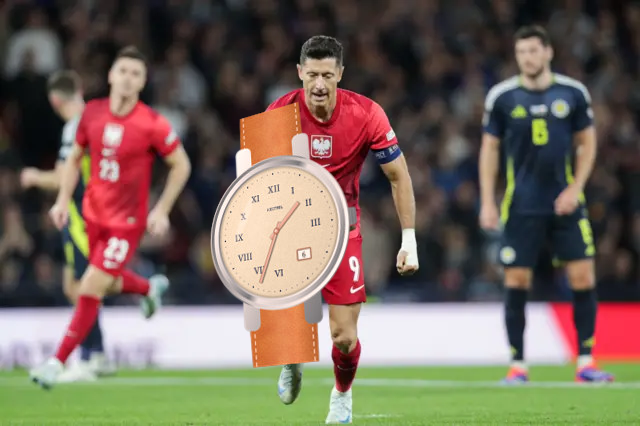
{"hour": 1, "minute": 34}
